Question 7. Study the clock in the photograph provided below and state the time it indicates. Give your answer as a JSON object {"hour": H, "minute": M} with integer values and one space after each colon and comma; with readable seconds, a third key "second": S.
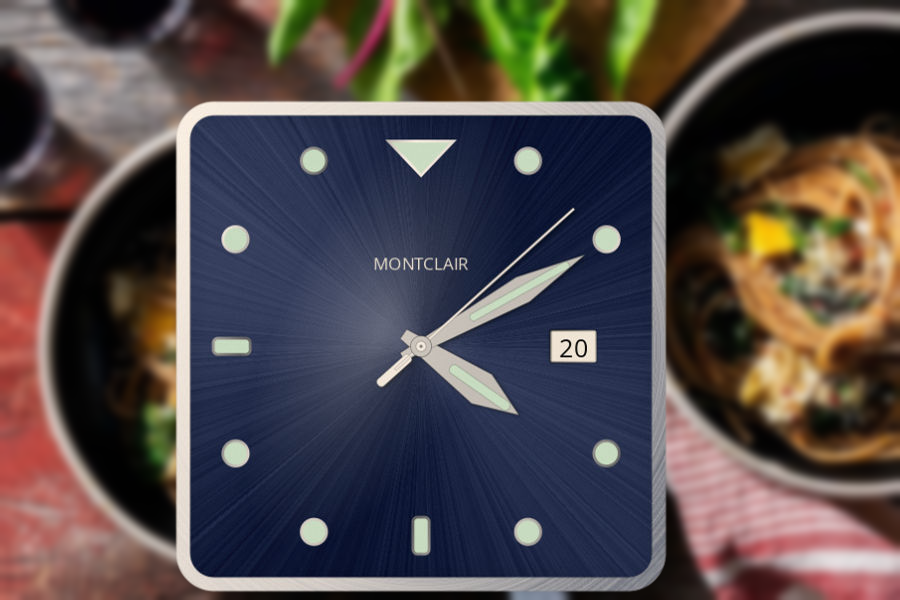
{"hour": 4, "minute": 10, "second": 8}
